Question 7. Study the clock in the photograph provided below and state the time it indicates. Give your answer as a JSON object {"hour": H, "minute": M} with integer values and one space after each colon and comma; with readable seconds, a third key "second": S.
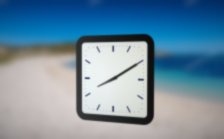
{"hour": 8, "minute": 10}
